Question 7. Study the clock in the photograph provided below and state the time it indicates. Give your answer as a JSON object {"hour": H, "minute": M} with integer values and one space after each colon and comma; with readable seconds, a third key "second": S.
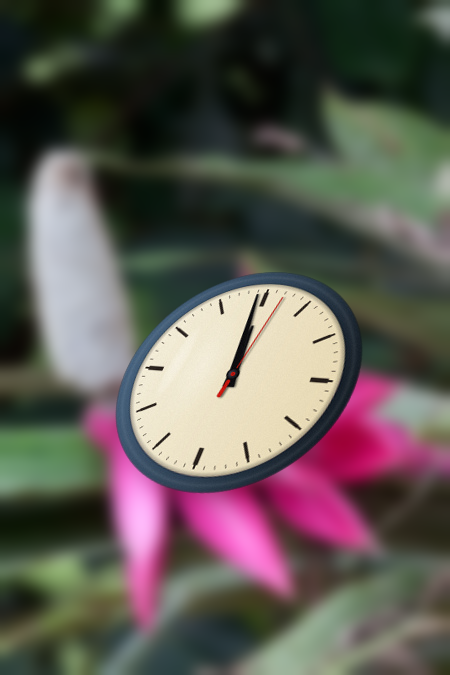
{"hour": 11, "minute": 59, "second": 2}
